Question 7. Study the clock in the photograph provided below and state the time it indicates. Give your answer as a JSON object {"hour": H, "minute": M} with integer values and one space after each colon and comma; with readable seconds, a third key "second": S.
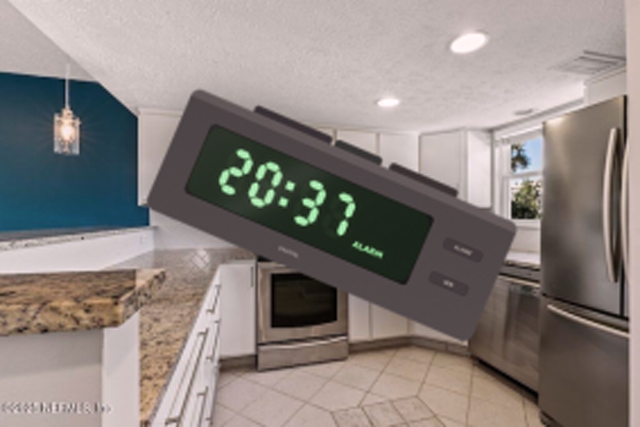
{"hour": 20, "minute": 37}
